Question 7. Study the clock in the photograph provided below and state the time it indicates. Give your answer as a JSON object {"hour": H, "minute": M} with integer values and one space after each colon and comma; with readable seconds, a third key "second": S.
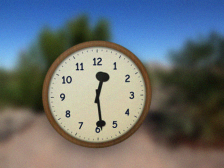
{"hour": 12, "minute": 29}
